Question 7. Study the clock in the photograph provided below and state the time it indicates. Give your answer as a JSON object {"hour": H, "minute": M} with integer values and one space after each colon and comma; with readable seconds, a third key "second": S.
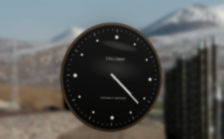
{"hour": 4, "minute": 22}
